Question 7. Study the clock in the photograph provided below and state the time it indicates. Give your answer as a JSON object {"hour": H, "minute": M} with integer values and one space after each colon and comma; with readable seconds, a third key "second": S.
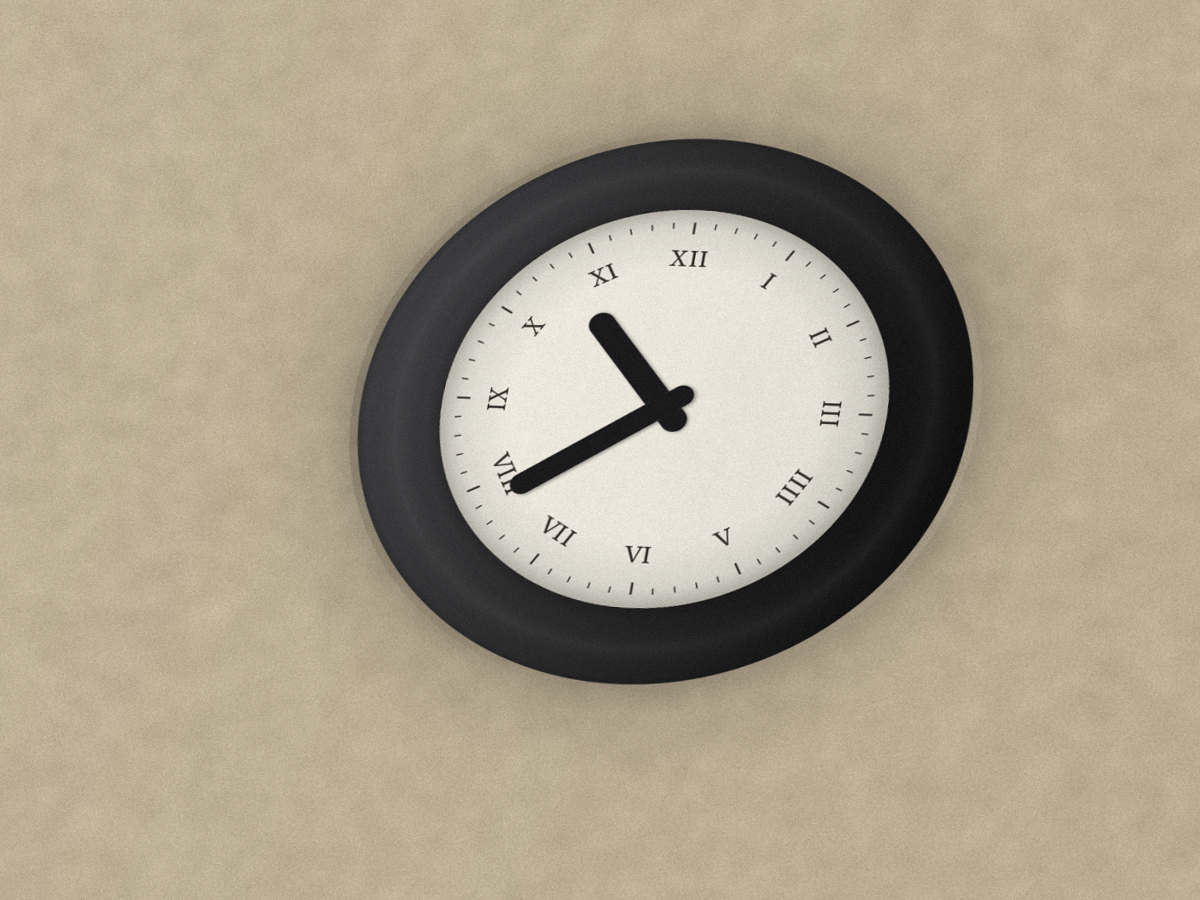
{"hour": 10, "minute": 39}
